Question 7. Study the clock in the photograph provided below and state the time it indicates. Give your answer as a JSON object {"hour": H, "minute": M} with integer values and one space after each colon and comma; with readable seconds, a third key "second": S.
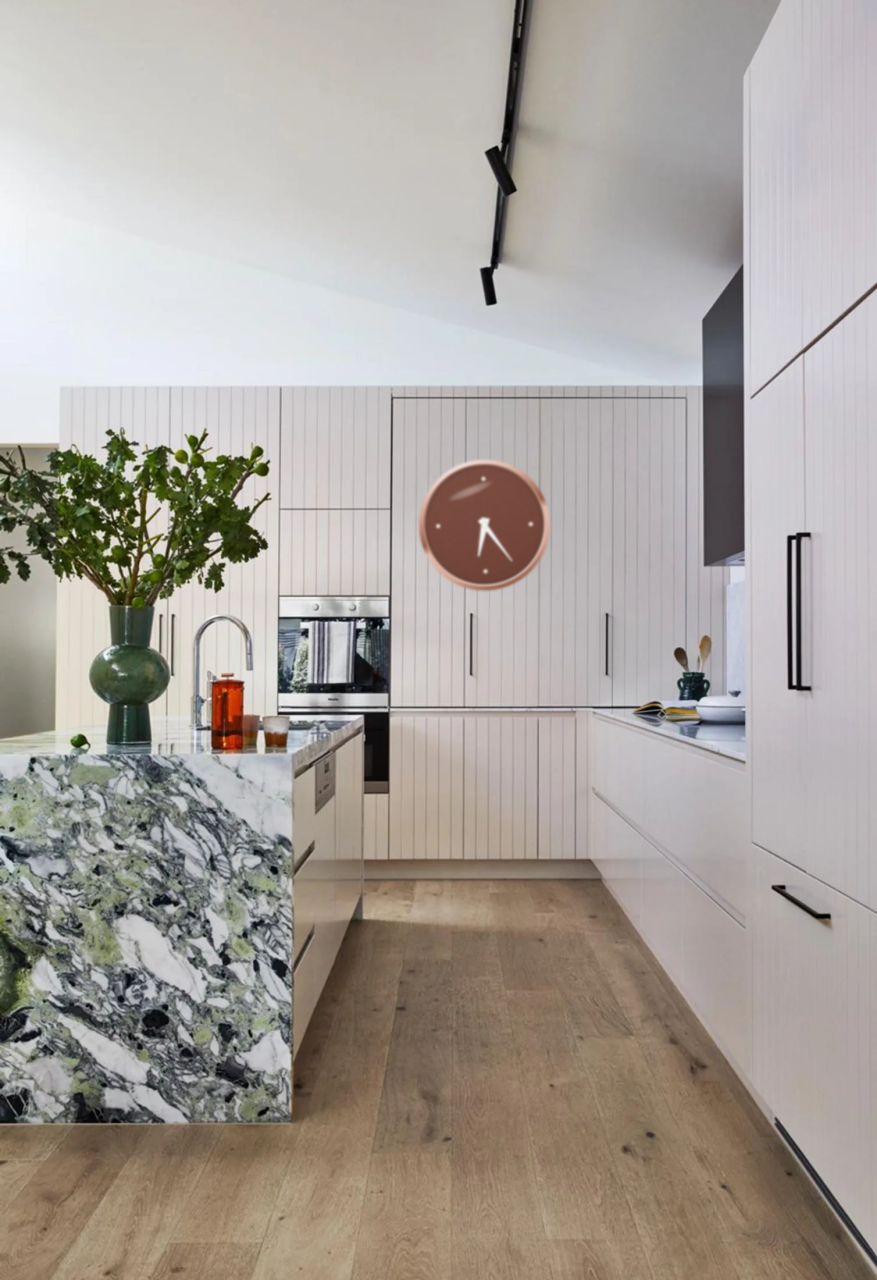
{"hour": 6, "minute": 24}
